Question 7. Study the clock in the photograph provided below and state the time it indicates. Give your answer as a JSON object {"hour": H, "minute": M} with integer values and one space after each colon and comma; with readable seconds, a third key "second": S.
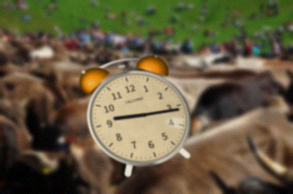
{"hour": 9, "minute": 16}
